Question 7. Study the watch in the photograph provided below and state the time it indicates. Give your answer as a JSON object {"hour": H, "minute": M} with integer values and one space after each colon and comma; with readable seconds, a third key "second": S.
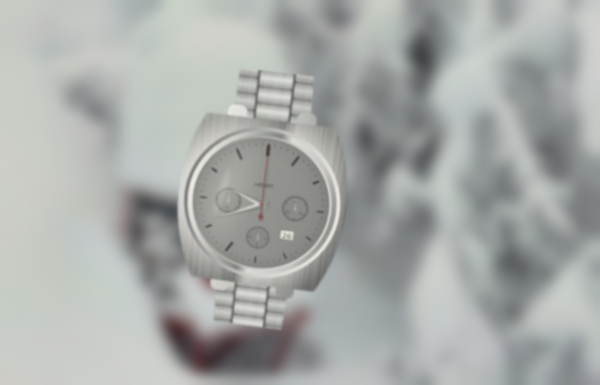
{"hour": 9, "minute": 41}
